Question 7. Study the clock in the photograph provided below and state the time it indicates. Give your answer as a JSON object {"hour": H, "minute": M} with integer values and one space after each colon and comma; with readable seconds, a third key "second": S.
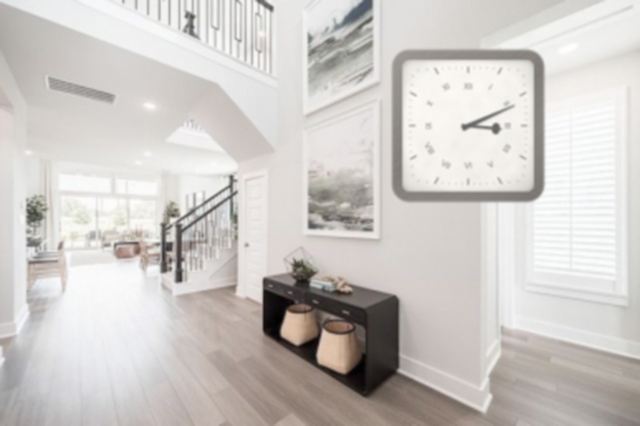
{"hour": 3, "minute": 11}
